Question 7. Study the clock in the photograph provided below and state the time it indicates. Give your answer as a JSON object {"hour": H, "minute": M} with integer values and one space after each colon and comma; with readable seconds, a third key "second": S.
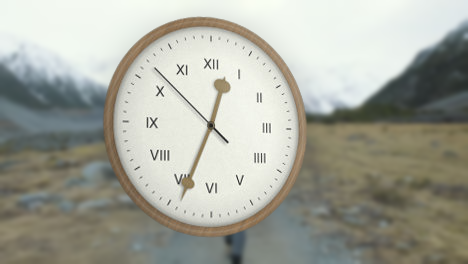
{"hour": 12, "minute": 33, "second": 52}
